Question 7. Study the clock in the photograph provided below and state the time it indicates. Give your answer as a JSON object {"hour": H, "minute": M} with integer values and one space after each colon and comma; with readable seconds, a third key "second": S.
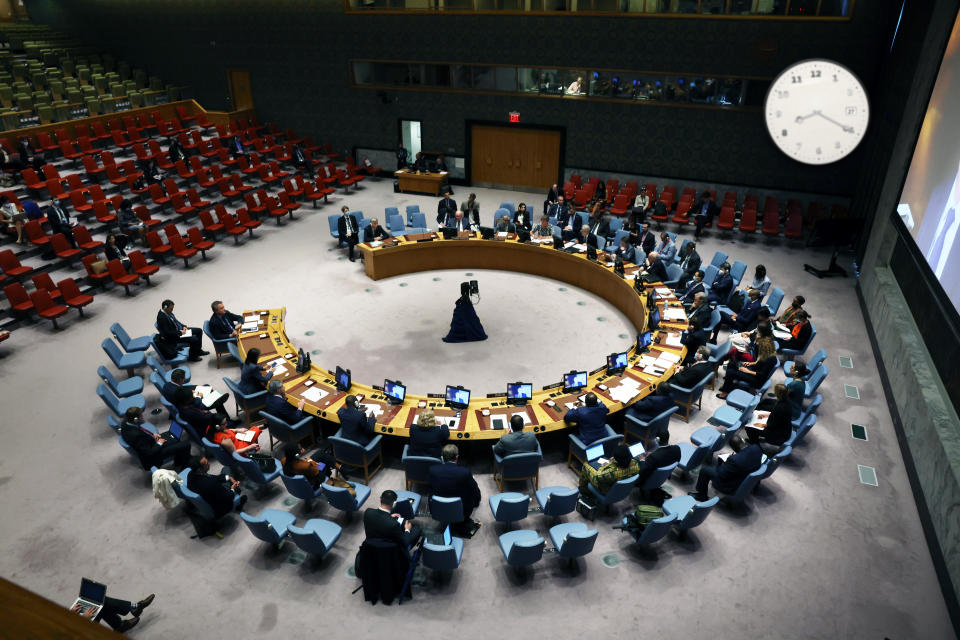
{"hour": 8, "minute": 20}
